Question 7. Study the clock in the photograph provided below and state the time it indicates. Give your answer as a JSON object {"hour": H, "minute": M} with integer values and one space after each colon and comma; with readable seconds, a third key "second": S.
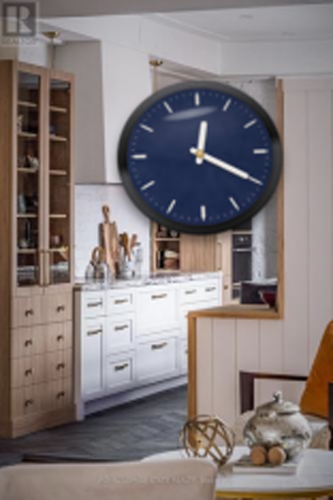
{"hour": 12, "minute": 20}
